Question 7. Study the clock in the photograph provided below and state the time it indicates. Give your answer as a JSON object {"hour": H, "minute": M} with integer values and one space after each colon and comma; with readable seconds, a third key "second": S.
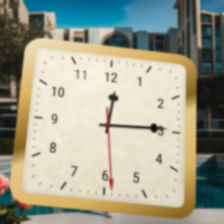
{"hour": 12, "minute": 14, "second": 29}
